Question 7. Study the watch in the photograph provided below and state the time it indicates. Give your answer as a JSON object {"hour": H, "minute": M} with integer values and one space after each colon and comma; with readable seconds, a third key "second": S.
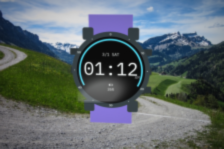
{"hour": 1, "minute": 12}
